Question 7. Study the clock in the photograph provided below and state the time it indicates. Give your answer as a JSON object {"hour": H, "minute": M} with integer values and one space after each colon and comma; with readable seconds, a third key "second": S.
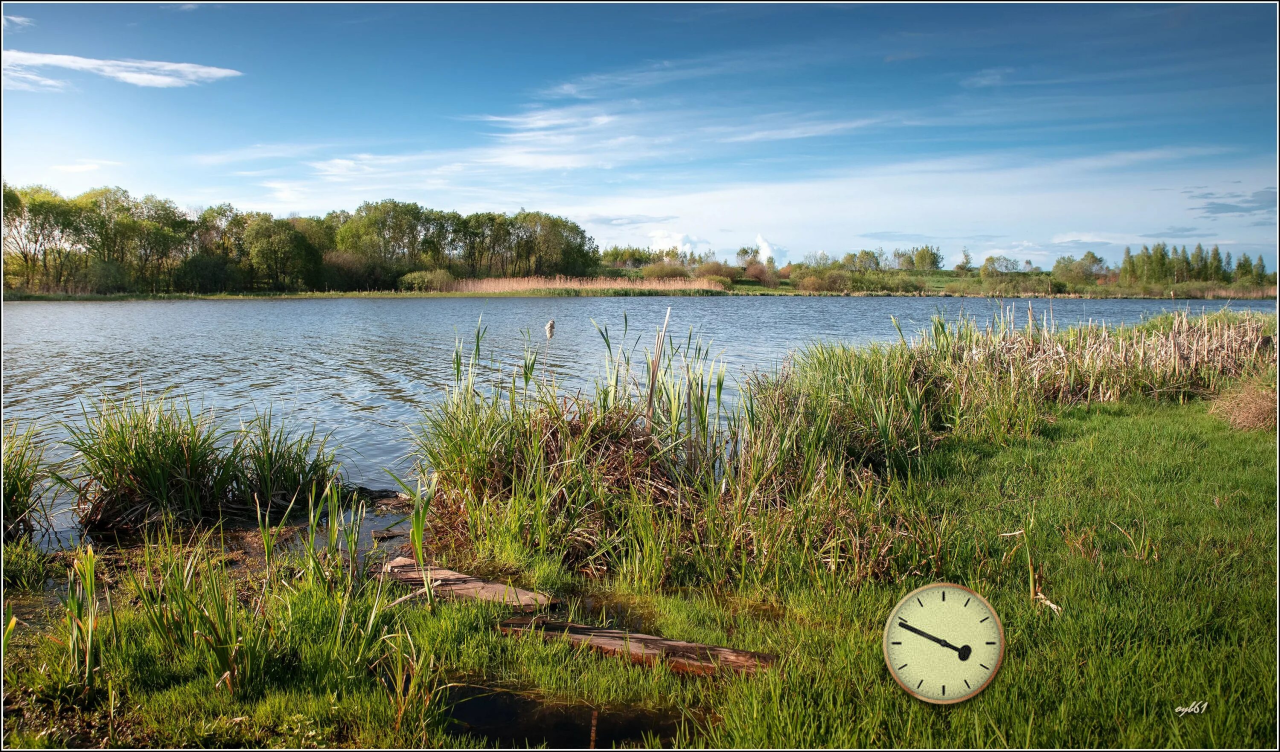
{"hour": 3, "minute": 49}
